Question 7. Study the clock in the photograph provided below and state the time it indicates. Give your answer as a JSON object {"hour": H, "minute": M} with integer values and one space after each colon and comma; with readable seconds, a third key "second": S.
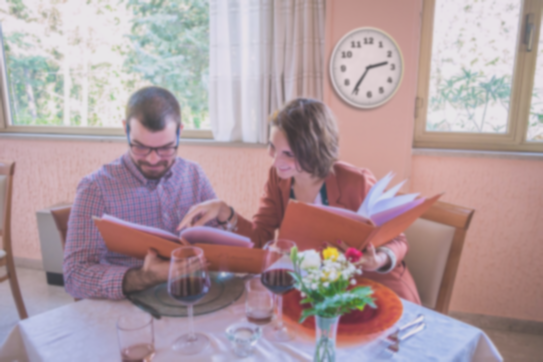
{"hour": 2, "minute": 36}
